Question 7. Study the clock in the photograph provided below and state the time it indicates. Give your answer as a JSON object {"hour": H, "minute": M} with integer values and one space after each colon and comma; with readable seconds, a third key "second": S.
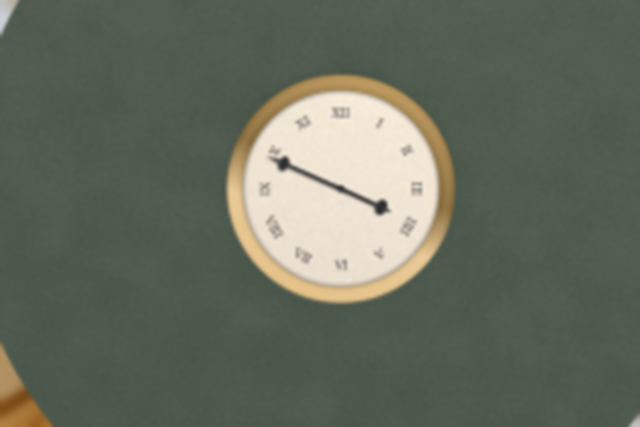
{"hour": 3, "minute": 49}
